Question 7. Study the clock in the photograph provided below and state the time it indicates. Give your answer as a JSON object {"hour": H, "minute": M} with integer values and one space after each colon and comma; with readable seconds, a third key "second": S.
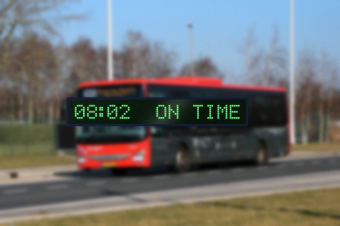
{"hour": 8, "minute": 2}
